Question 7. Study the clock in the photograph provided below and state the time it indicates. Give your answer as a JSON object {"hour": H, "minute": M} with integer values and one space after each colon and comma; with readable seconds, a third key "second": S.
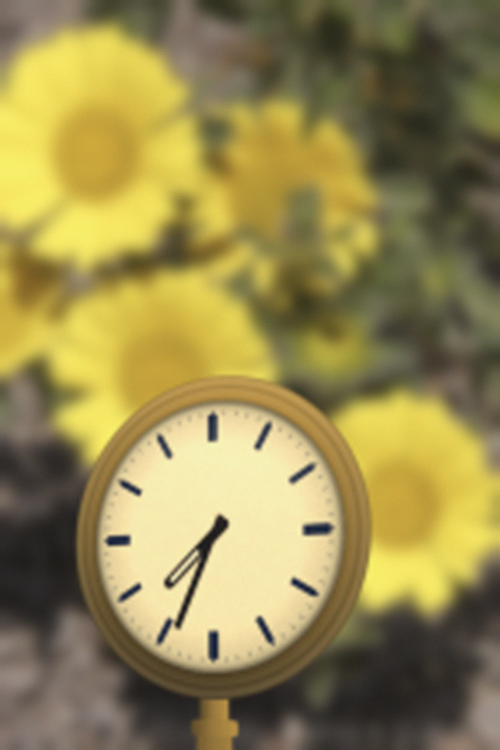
{"hour": 7, "minute": 34}
